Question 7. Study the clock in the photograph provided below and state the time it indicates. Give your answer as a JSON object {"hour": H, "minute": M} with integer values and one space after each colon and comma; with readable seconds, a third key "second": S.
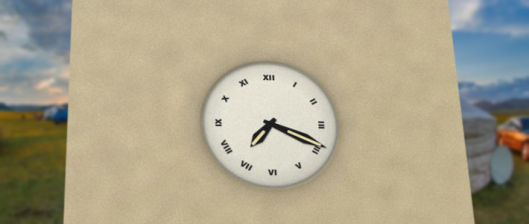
{"hour": 7, "minute": 19}
